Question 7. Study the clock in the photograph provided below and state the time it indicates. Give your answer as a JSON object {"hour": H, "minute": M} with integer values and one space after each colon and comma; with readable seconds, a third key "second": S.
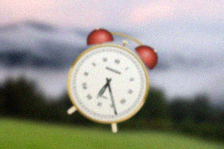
{"hour": 6, "minute": 24}
